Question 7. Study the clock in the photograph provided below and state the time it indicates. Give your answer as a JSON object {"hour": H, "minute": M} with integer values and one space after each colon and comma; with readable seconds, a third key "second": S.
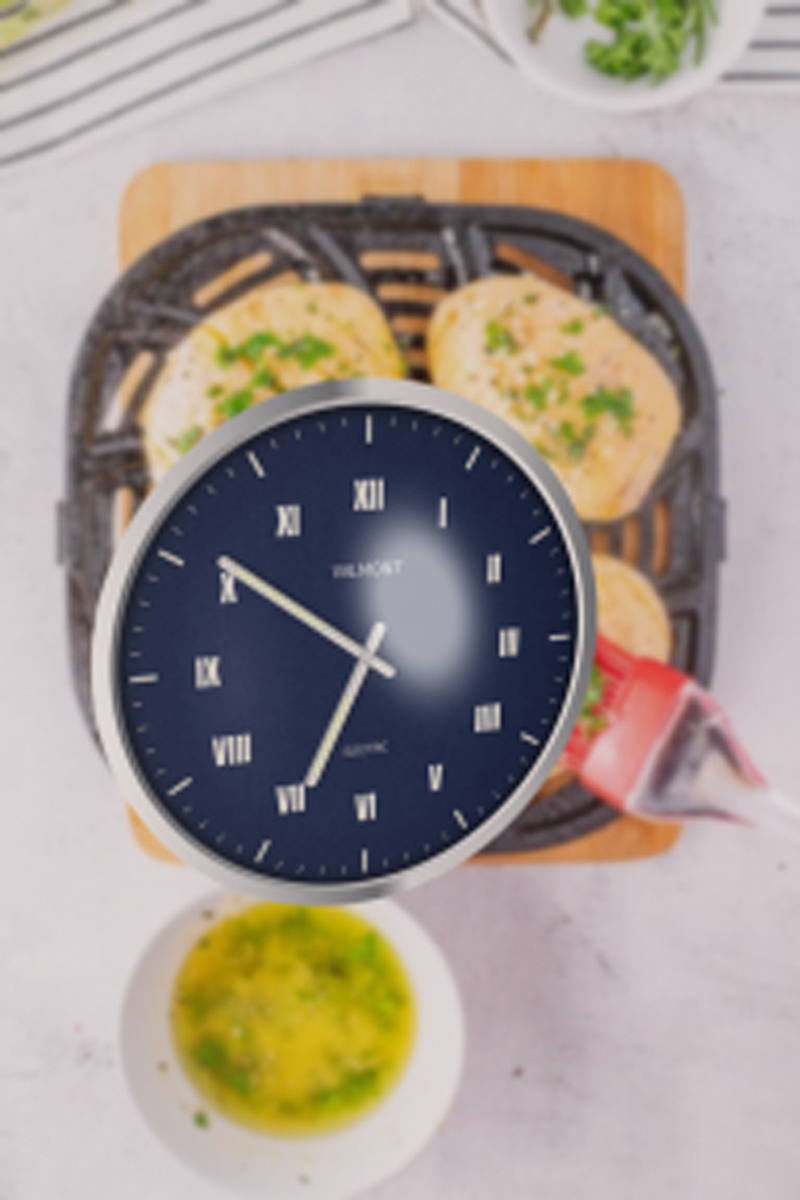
{"hour": 6, "minute": 51}
